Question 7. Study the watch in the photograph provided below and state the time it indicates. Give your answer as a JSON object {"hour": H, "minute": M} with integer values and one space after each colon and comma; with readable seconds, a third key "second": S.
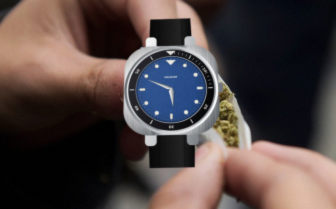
{"hour": 5, "minute": 49}
